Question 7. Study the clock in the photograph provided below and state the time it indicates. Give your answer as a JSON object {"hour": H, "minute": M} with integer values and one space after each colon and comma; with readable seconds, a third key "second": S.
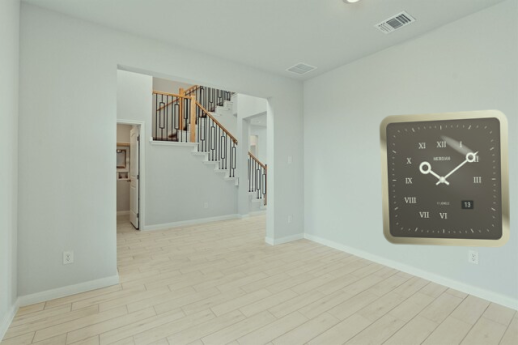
{"hour": 10, "minute": 9}
